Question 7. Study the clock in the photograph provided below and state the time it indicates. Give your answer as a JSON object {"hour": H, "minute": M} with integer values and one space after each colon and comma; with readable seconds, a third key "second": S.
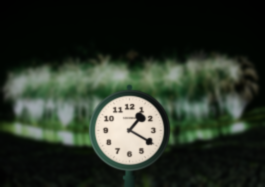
{"hour": 1, "minute": 20}
